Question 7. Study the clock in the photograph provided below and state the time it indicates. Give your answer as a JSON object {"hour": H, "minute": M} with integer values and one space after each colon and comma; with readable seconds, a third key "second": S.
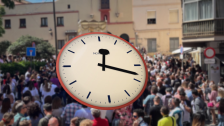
{"hour": 12, "minute": 18}
